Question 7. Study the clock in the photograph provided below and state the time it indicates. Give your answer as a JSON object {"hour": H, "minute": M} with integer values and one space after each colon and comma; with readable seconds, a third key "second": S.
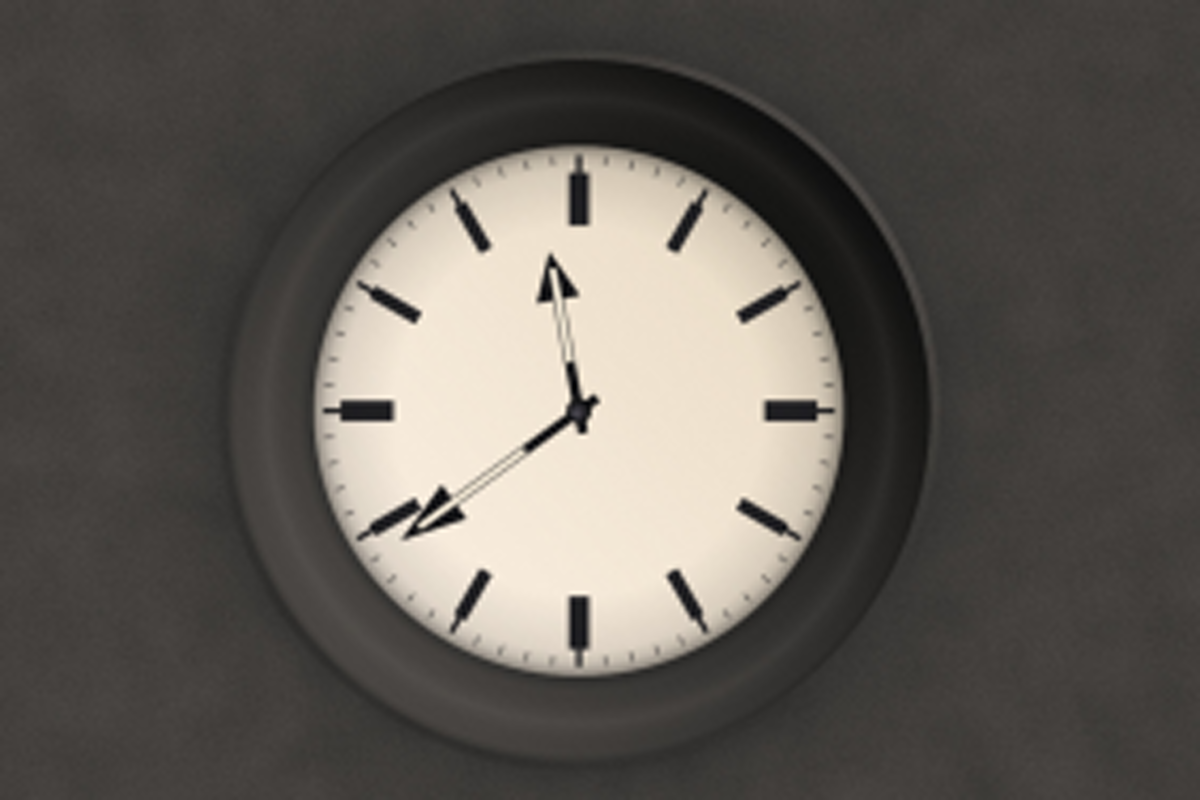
{"hour": 11, "minute": 39}
